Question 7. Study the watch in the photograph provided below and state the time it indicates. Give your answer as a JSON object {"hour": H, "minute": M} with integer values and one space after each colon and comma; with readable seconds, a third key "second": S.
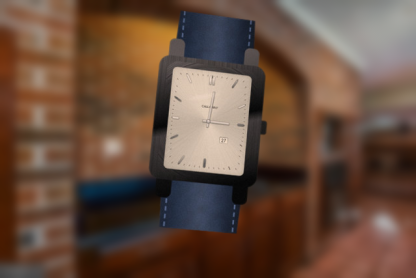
{"hour": 3, "minute": 1}
